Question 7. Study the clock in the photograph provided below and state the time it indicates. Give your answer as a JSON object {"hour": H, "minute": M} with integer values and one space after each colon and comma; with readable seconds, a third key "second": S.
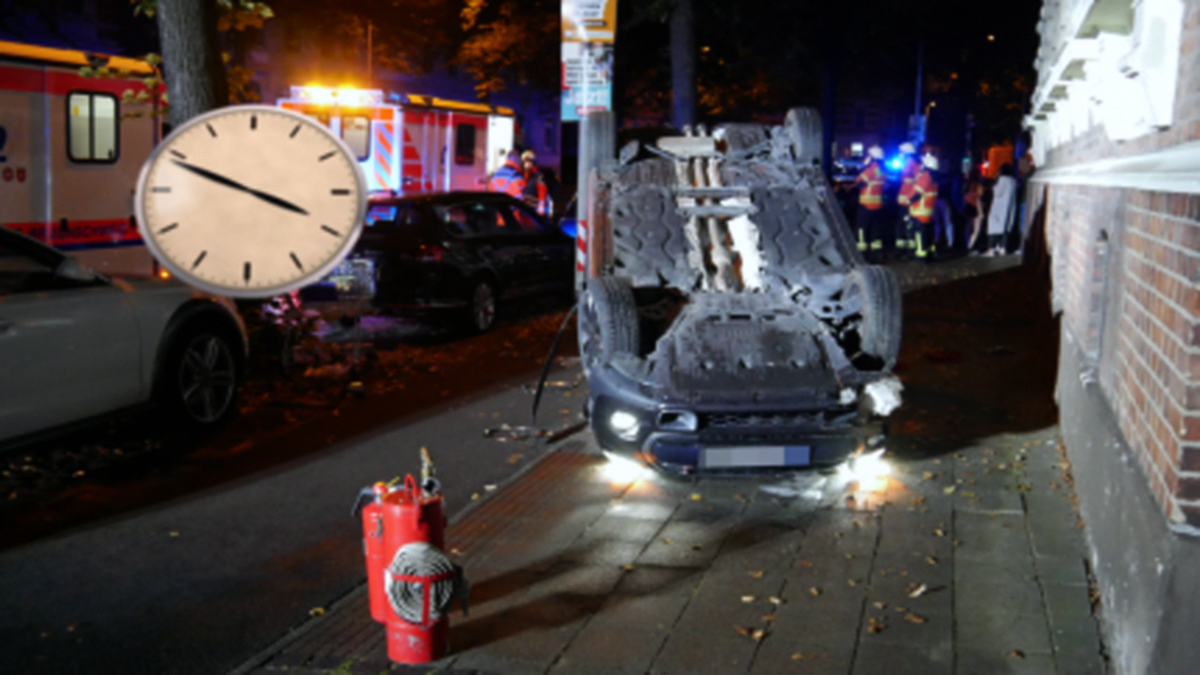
{"hour": 3, "minute": 49}
